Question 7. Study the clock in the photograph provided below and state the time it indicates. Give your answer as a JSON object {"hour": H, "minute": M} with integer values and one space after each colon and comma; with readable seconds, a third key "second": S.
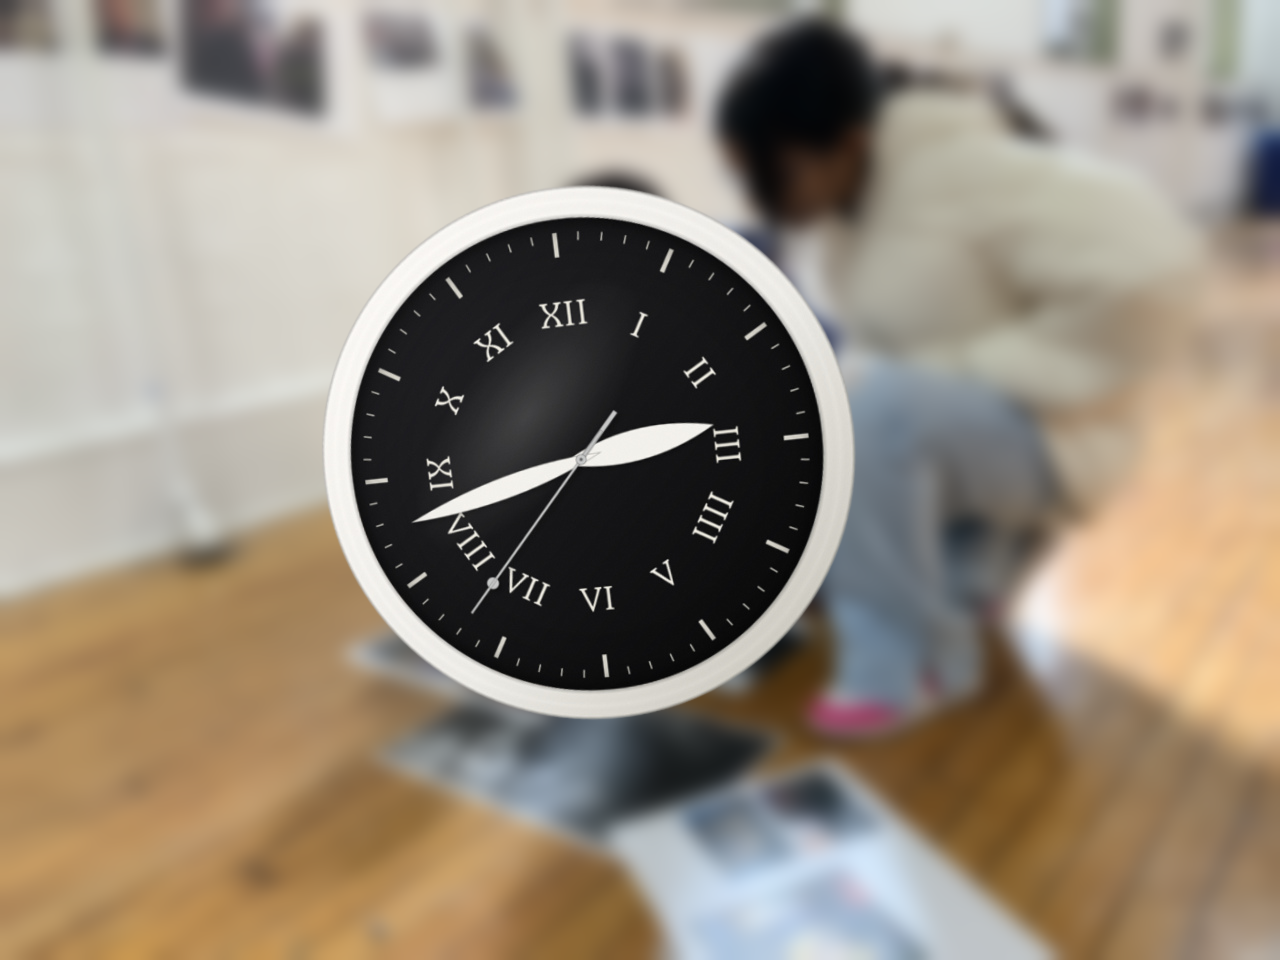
{"hour": 2, "minute": 42, "second": 37}
